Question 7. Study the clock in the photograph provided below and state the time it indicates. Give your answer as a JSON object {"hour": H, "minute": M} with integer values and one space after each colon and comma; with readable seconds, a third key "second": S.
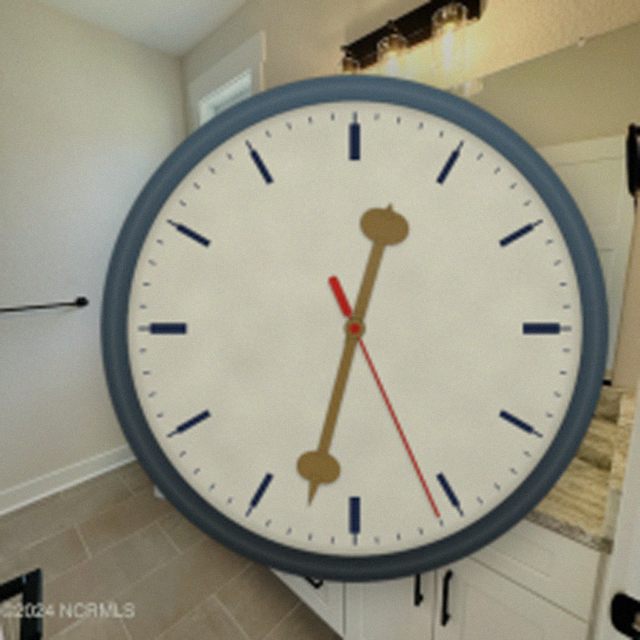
{"hour": 12, "minute": 32, "second": 26}
